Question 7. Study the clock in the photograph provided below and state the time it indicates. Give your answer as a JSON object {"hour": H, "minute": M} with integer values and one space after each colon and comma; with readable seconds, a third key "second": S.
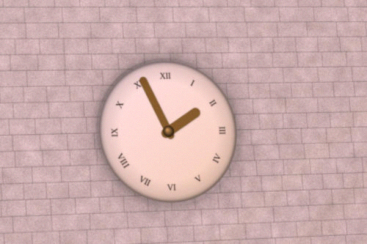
{"hour": 1, "minute": 56}
